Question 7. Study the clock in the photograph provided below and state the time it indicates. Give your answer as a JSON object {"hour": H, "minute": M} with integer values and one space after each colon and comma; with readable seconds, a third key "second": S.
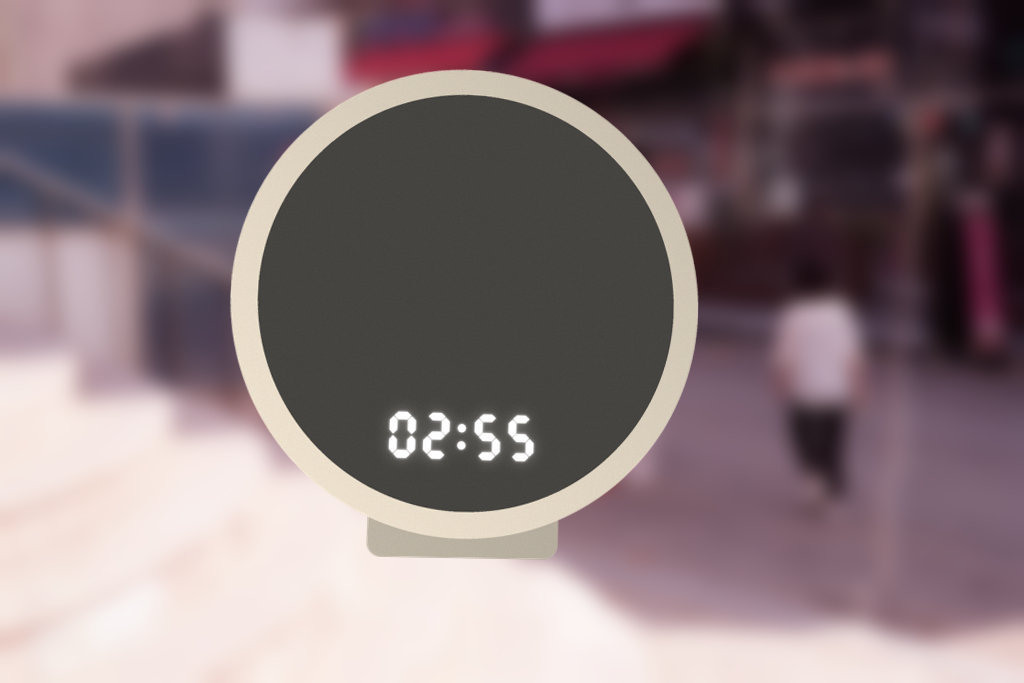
{"hour": 2, "minute": 55}
